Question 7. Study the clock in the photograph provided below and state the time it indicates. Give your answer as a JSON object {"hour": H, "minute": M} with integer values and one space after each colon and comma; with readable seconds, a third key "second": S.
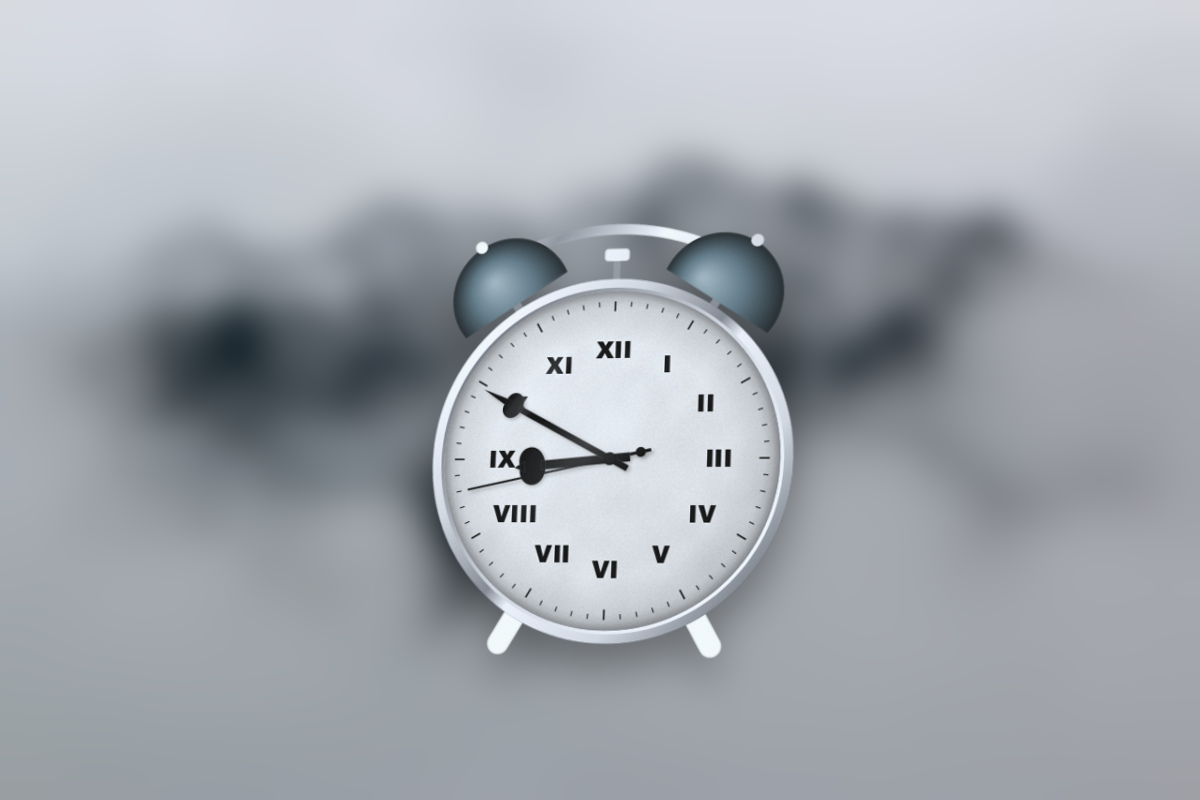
{"hour": 8, "minute": 49, "second": 43}
